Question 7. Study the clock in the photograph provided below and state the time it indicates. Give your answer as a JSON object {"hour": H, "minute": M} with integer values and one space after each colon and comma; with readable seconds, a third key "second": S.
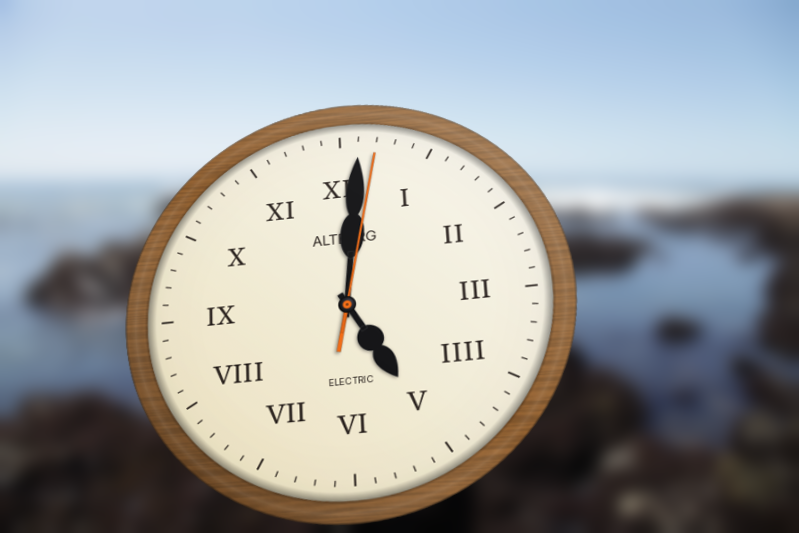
{"hour": 5, "minute": 1, "second": 2}
